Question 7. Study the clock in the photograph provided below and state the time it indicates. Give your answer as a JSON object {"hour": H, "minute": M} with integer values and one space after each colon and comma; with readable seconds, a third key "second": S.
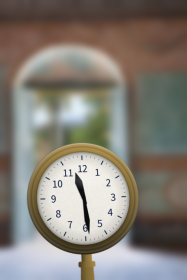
{"hour": 11, "minute": 29}
